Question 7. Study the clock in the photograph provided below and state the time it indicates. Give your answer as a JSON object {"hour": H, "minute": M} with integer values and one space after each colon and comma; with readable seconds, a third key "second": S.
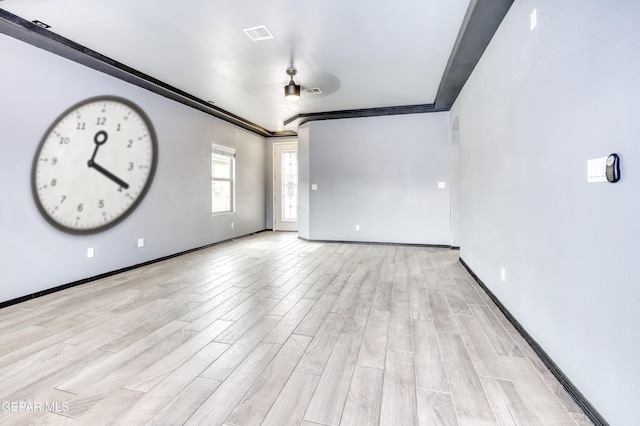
{"hour": 12, "minute": 19}
